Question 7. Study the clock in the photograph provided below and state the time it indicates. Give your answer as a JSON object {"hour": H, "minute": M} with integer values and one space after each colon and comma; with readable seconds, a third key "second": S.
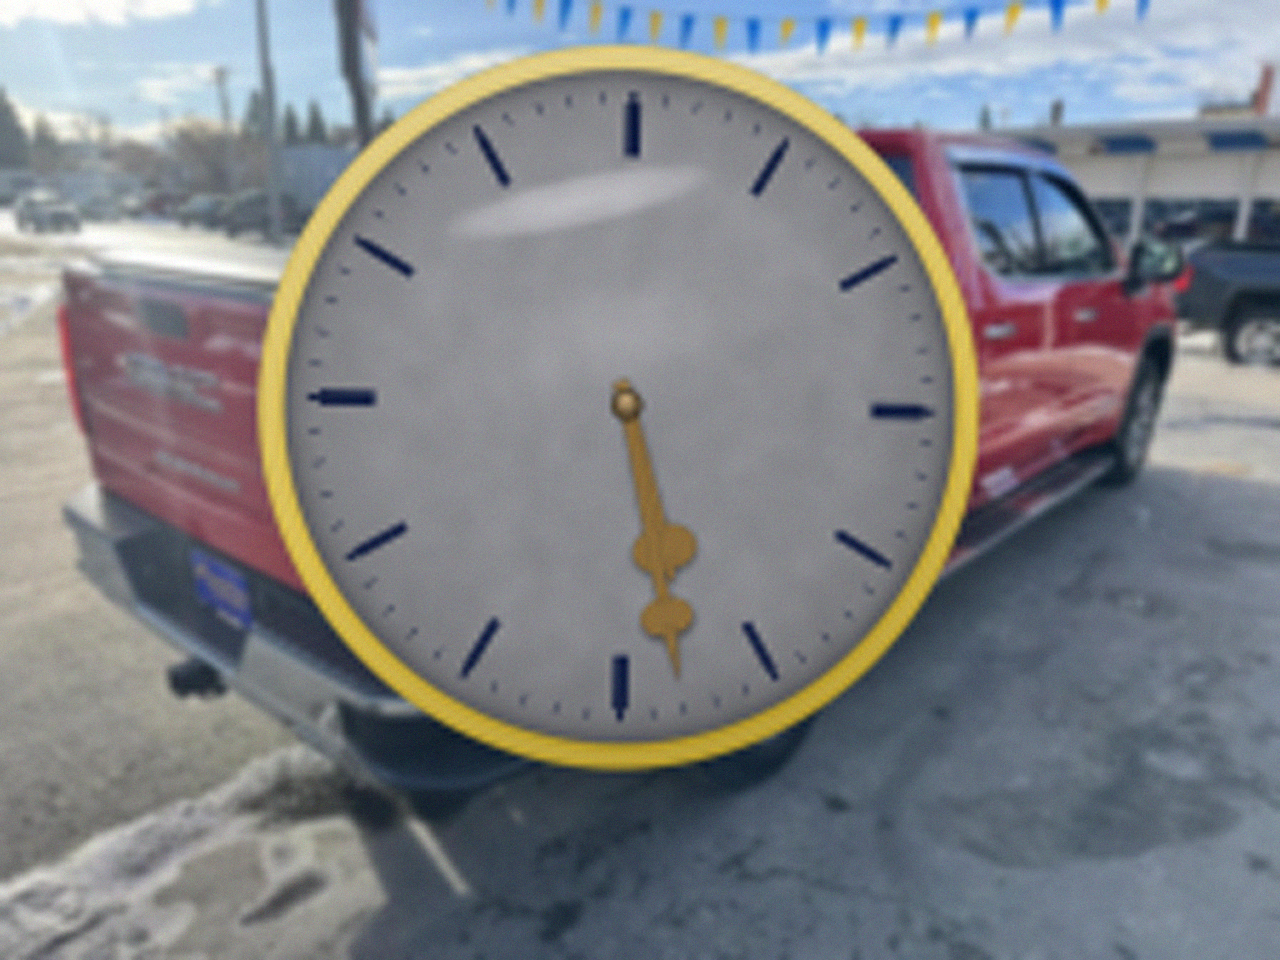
{"hour": 5, "minute": 28}
